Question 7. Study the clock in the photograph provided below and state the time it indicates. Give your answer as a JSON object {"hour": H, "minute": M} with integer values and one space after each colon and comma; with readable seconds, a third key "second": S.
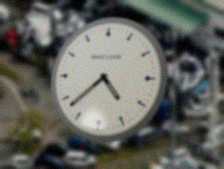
{"hour": 4, "minute": 38}
